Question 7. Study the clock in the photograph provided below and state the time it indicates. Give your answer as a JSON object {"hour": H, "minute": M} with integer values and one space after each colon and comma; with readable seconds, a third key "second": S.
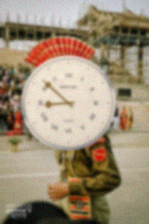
{"hour": 8, "minute": 52}
